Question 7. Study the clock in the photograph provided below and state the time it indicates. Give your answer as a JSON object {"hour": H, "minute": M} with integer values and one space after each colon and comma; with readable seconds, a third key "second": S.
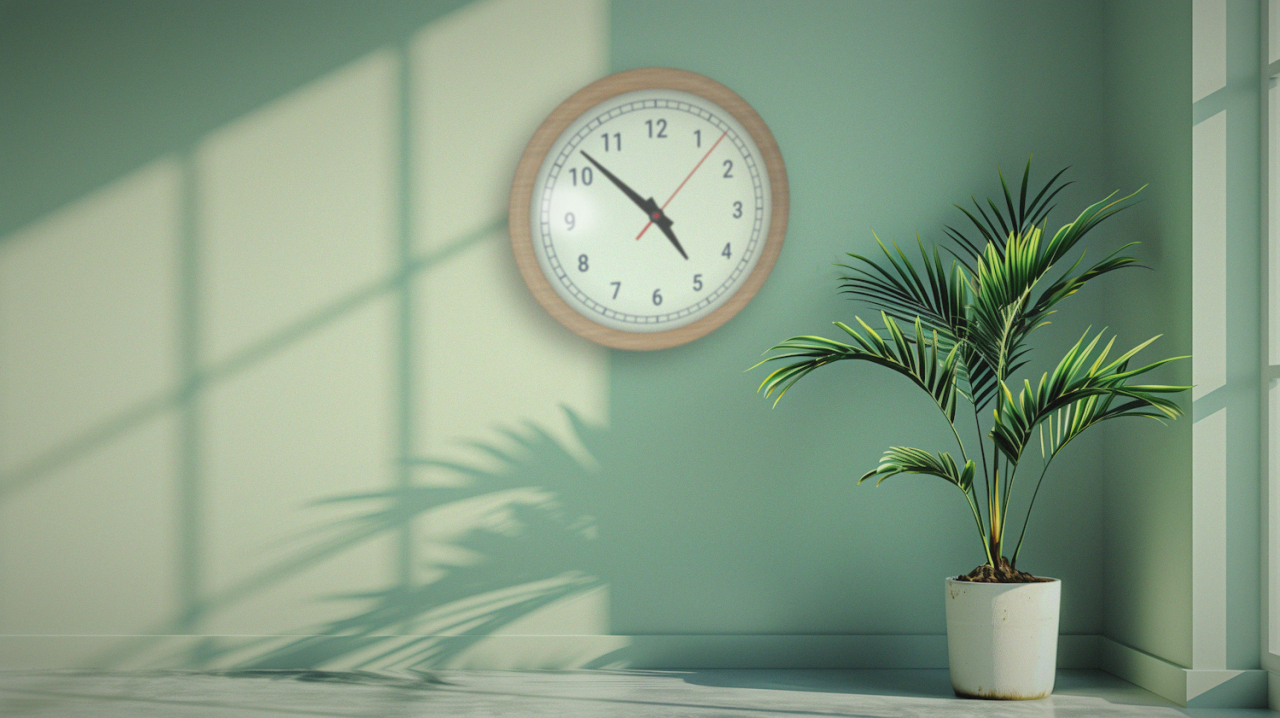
{"hour": 4, "minute": 52, "second": 7}
